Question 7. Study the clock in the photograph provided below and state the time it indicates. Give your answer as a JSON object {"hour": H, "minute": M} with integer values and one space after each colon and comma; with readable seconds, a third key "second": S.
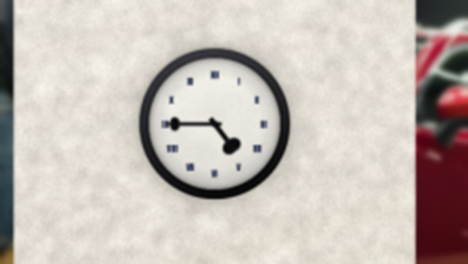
{"hour": 4, "minute": 45}
